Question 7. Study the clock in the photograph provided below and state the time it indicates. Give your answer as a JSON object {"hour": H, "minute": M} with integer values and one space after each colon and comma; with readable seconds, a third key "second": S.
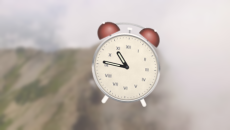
{"hour": 10, "minute": 46}
